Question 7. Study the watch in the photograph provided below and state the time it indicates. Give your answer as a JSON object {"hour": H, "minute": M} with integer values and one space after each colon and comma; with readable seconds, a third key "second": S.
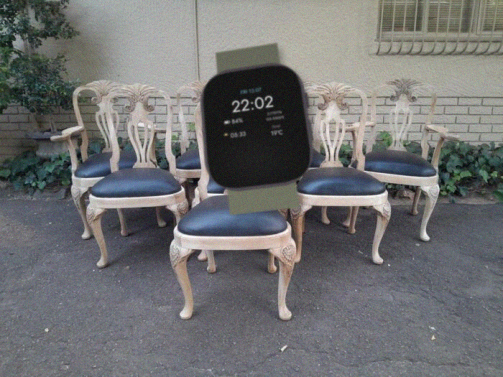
{"hour": 22, "minute": 2}
